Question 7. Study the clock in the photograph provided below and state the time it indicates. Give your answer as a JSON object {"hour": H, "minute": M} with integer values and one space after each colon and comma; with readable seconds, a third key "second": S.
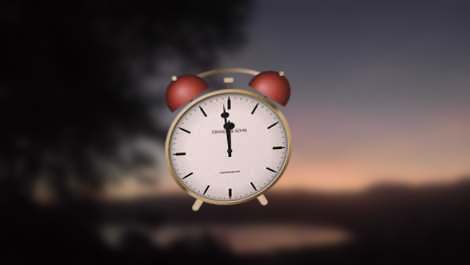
{"hour": 11, "minute": 59}
